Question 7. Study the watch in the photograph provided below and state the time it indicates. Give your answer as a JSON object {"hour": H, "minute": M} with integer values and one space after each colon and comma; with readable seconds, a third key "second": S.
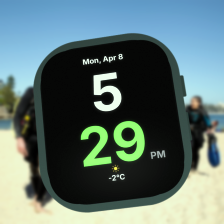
{"hour": 5, "minute": 29}
